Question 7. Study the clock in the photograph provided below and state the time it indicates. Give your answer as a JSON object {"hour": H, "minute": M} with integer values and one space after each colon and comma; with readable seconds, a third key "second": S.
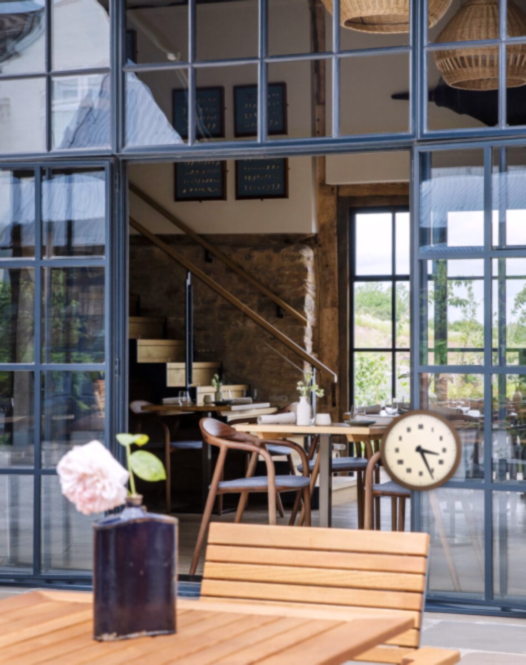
{"hour": 3, "minute": 26}
